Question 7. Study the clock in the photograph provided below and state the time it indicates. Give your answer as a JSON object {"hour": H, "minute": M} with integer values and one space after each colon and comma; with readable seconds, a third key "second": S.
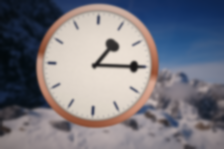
{"hour": 1, "minute": 15}
